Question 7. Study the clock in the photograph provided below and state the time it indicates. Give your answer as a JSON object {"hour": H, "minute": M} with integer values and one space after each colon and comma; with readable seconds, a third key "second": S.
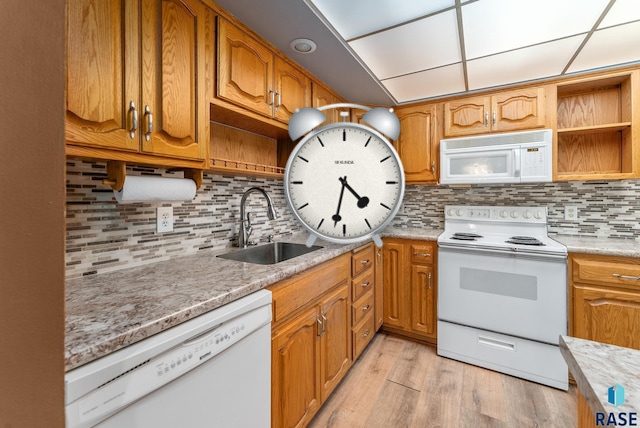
{"hour": 4, "minute": 32}
